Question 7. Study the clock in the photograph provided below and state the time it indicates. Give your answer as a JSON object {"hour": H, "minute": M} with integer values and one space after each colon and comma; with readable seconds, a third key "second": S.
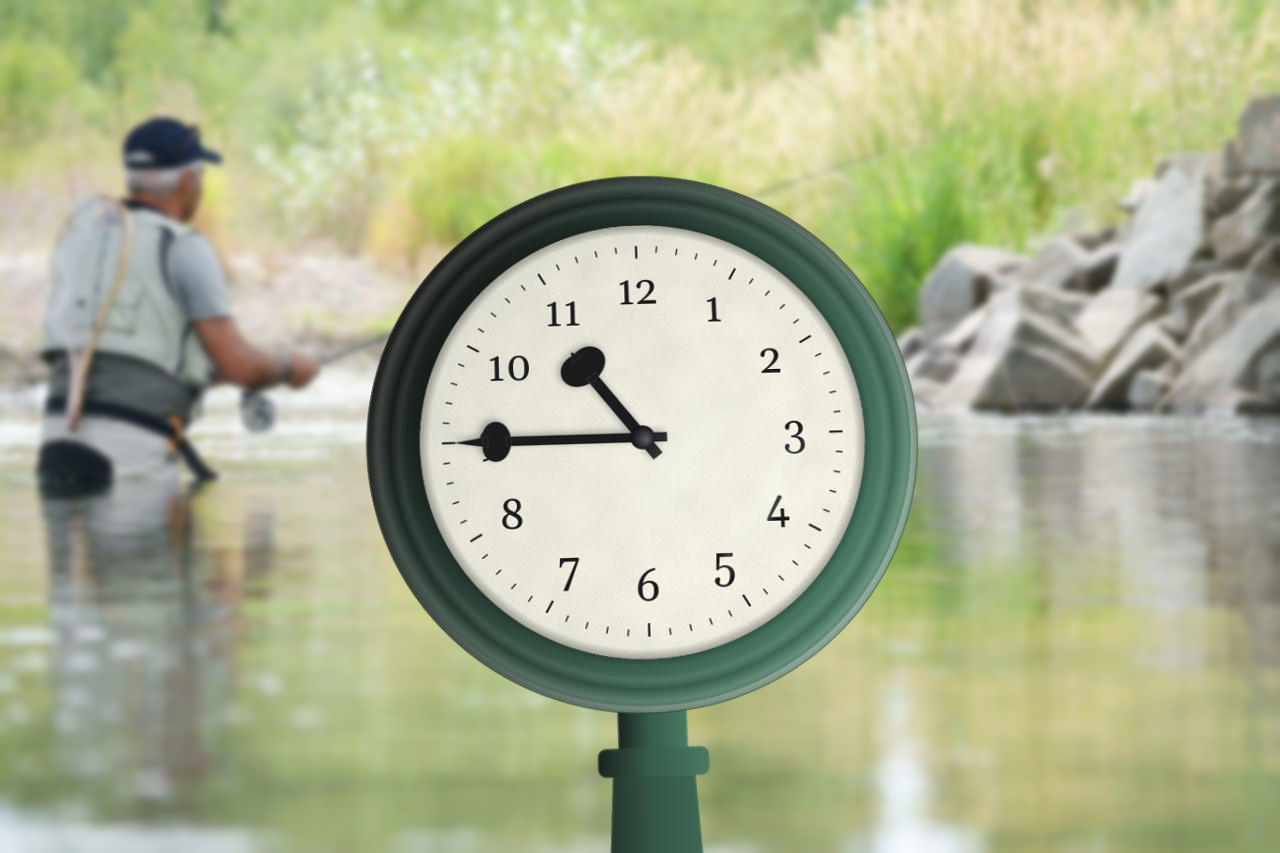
{"hour": 10, "minute": 45}
